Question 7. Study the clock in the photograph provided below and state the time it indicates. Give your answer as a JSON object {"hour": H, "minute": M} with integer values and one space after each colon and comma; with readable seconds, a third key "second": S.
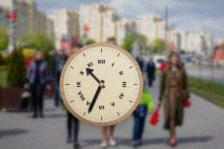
{"hour": 10, "minute": 34}
